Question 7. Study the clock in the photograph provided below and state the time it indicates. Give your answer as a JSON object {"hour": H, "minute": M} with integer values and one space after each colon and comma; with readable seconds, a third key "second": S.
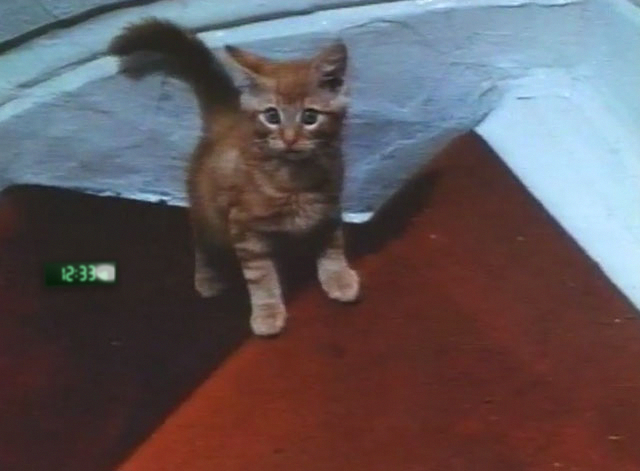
{"hour": 12, "minute": 33}
